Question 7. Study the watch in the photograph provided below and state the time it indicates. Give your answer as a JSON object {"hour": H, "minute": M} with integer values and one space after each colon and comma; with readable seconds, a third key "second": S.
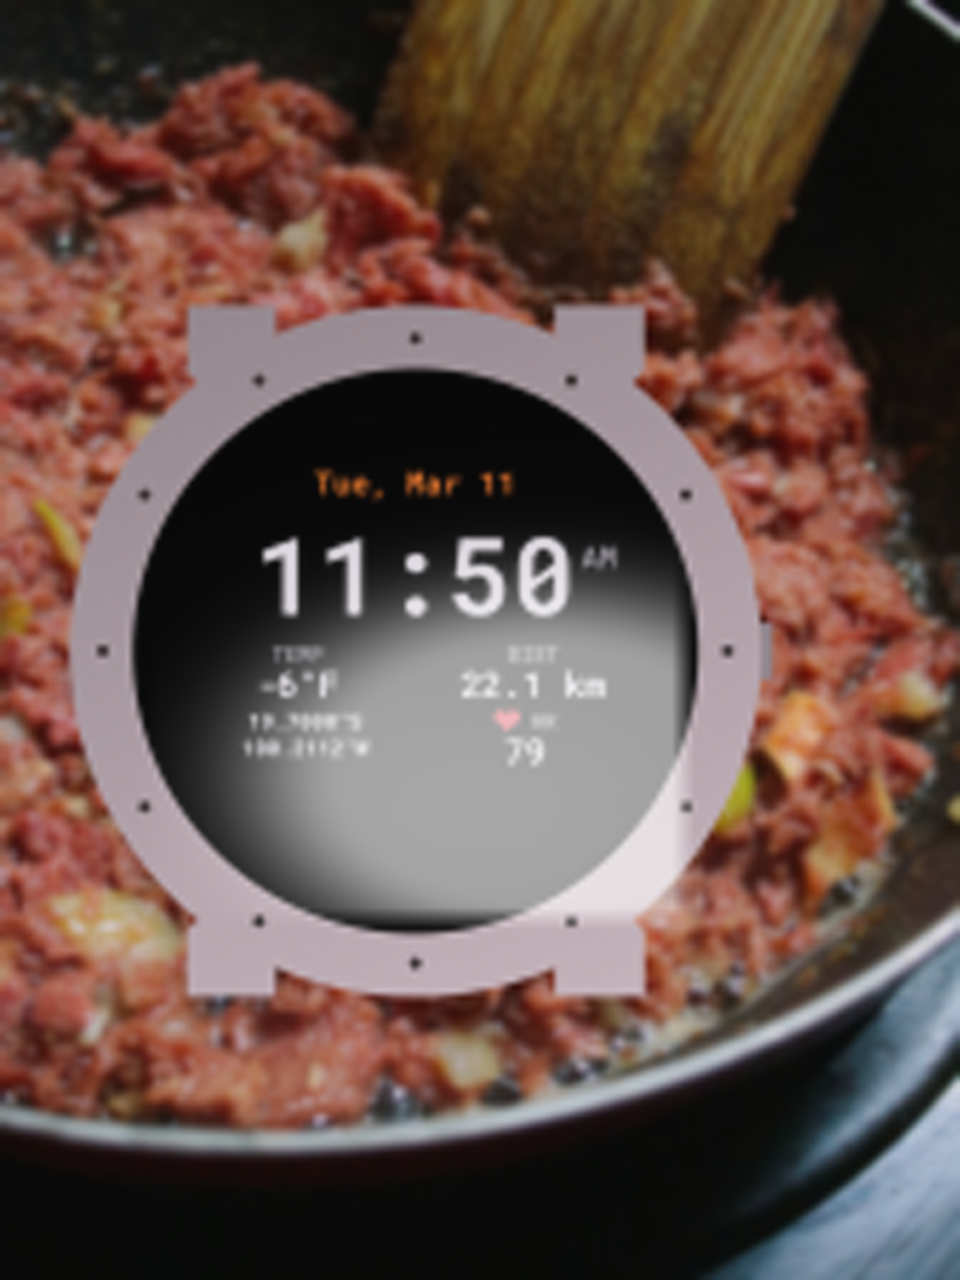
{"hour": 11, "minute": 50}
